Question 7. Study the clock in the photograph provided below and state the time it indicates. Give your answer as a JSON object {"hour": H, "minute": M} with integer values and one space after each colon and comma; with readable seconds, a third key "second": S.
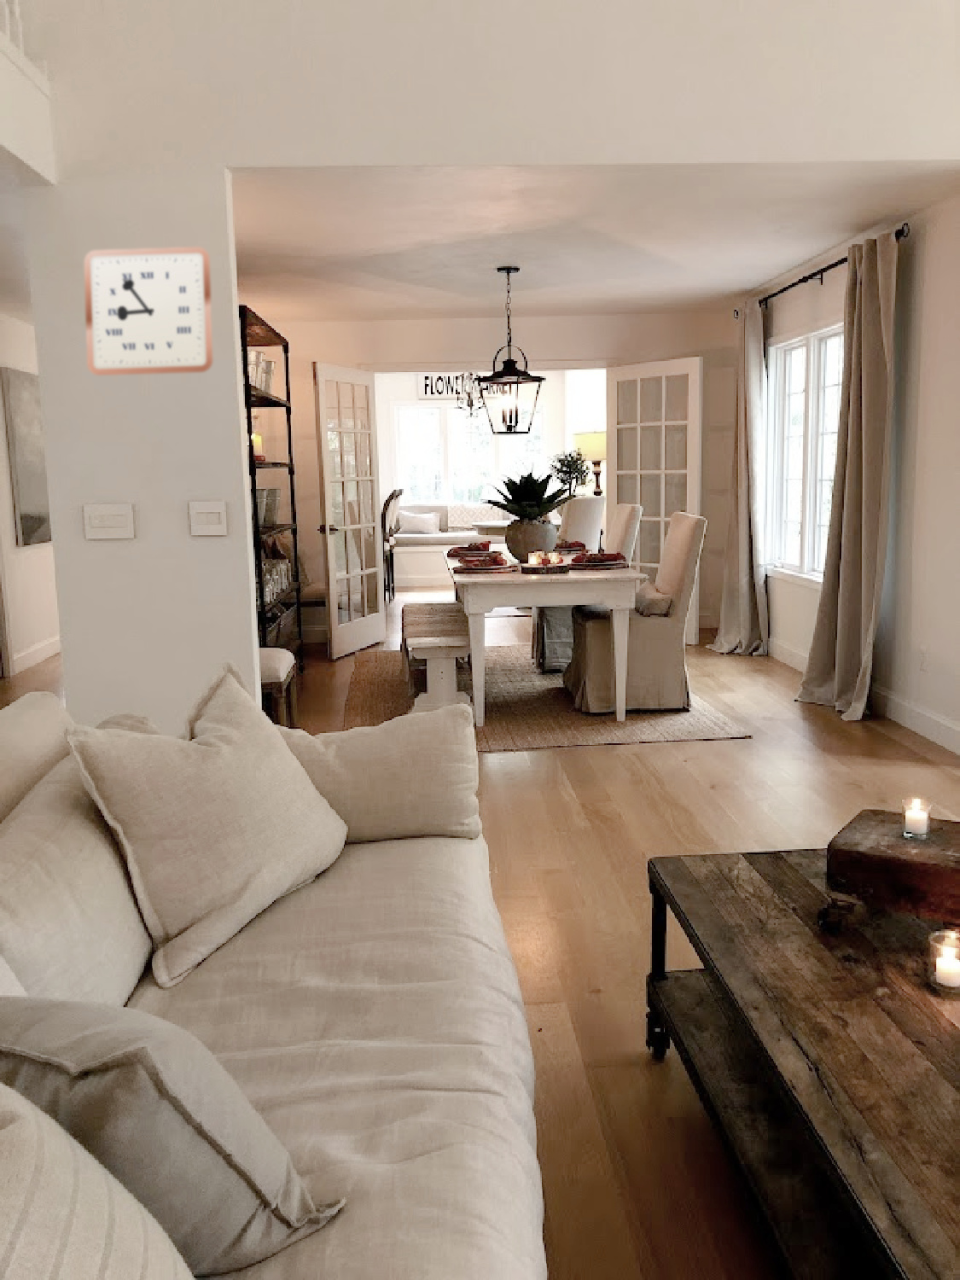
{"hour": 8, "minute": 54}
